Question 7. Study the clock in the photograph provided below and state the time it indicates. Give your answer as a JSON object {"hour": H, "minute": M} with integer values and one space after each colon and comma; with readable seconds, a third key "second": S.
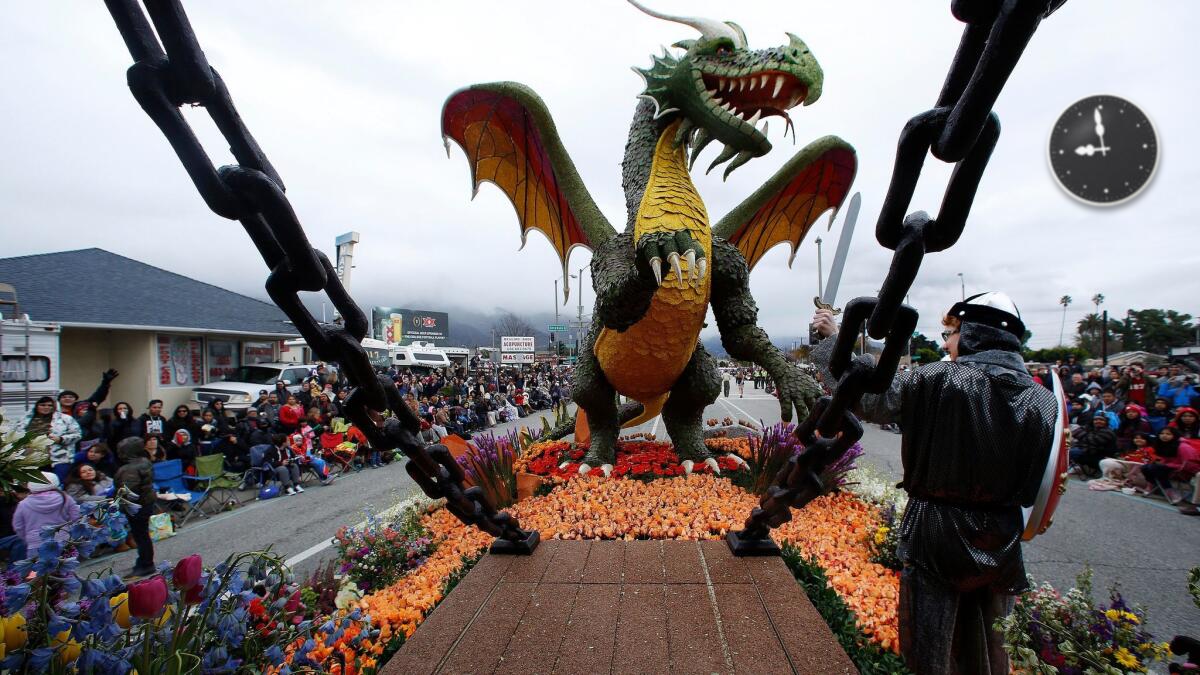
{"hour": 8, "minute": 59}
